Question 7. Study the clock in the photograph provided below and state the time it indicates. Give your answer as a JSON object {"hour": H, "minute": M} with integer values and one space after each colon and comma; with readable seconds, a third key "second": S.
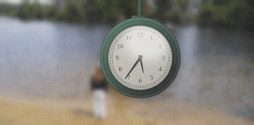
{"hour": 5, "minute": 36}
